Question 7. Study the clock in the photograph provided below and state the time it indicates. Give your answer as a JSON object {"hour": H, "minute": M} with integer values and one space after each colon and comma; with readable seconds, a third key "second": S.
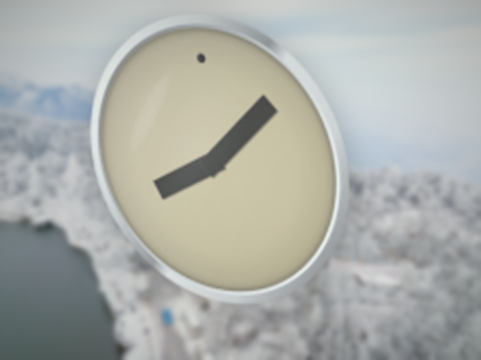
{"hour": 8, "minute": 8}
